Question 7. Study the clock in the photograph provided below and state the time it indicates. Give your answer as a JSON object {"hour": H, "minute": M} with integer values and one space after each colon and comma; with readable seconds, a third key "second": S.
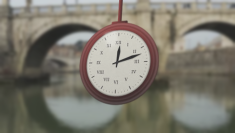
{"hour": 12, "minute": 12}
